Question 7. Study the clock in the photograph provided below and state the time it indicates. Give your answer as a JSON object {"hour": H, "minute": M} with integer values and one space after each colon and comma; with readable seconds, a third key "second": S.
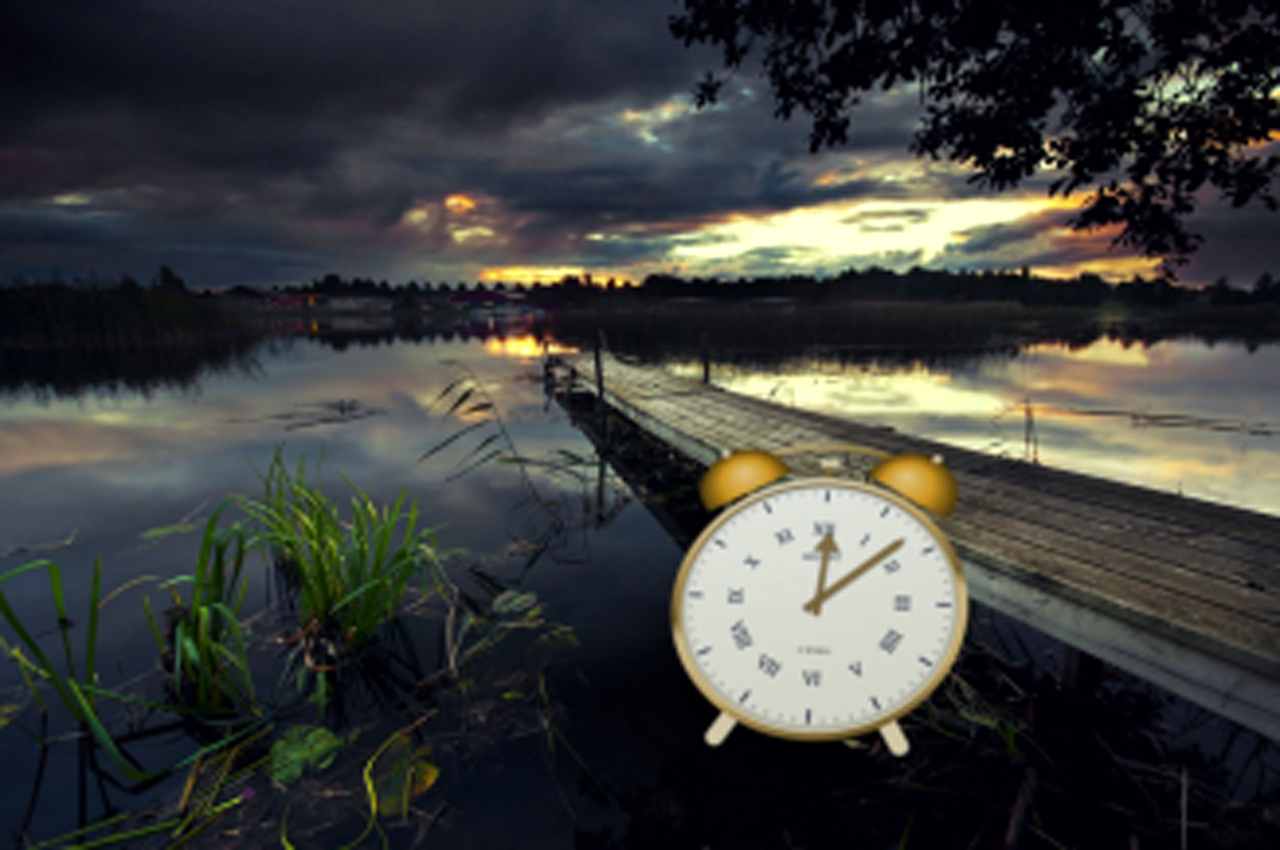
{"hour": 12, "minute": 8}
